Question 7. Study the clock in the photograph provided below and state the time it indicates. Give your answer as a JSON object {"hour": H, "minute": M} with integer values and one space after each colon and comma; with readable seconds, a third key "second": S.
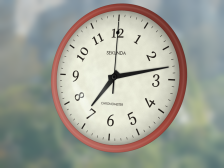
{"hour": 7, "minute": 13, "second": 0}
